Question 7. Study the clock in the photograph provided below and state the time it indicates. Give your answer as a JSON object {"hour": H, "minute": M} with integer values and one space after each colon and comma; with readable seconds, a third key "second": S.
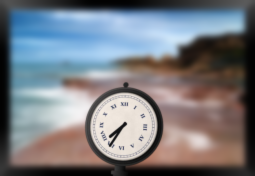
{"hour": 7, "minute": 35}
